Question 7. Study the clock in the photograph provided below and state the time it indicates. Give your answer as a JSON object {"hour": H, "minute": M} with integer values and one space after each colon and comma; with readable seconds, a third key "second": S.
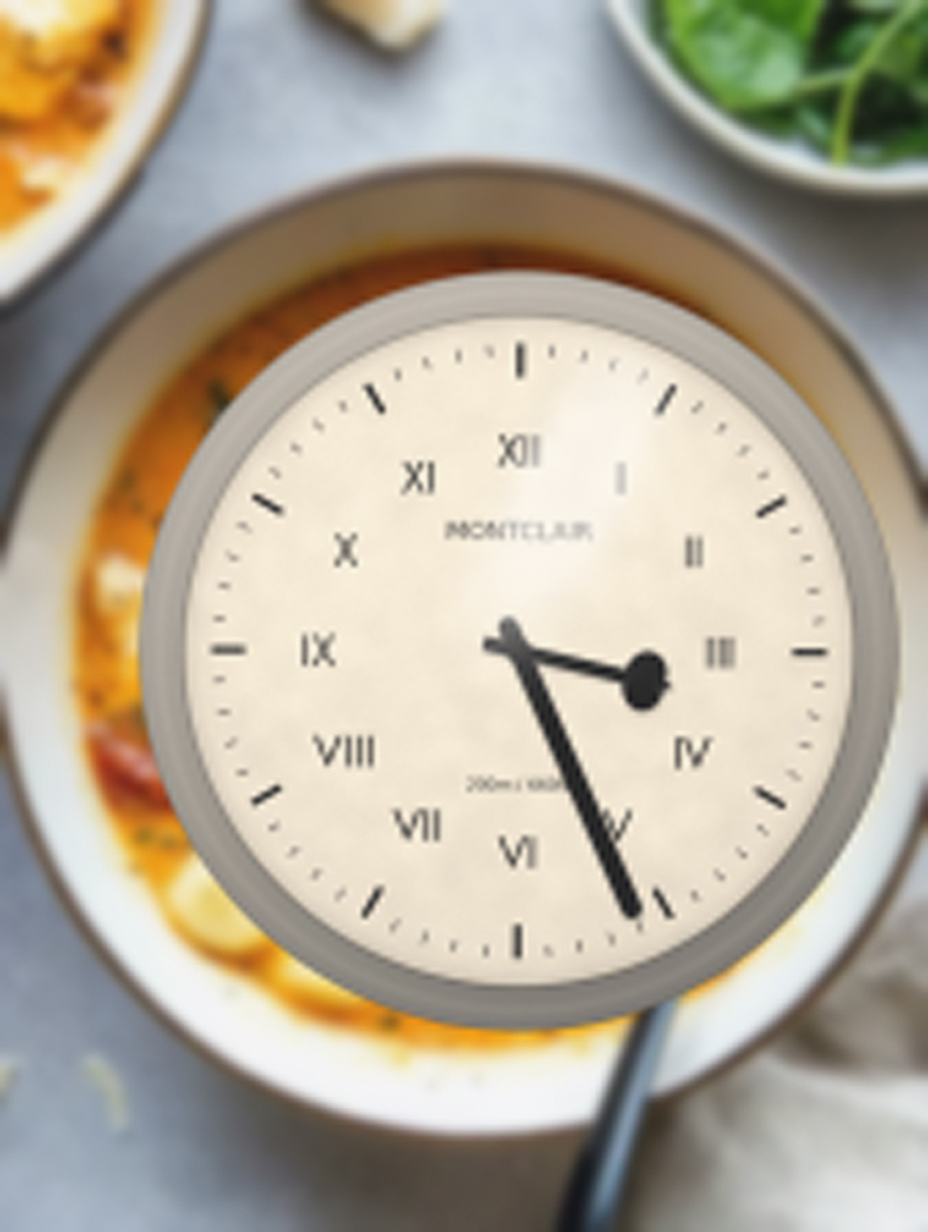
{"hour": 3, "minute": 26}
